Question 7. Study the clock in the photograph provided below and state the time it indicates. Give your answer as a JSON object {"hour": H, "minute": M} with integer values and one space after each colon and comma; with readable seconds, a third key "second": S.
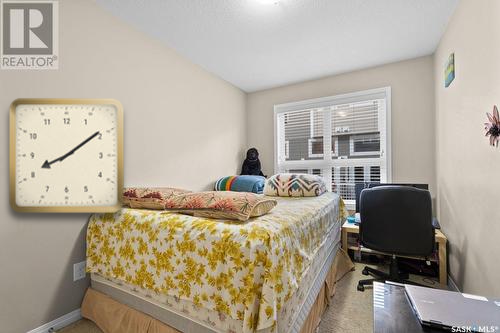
{"hour": 8, "minute": 9}
